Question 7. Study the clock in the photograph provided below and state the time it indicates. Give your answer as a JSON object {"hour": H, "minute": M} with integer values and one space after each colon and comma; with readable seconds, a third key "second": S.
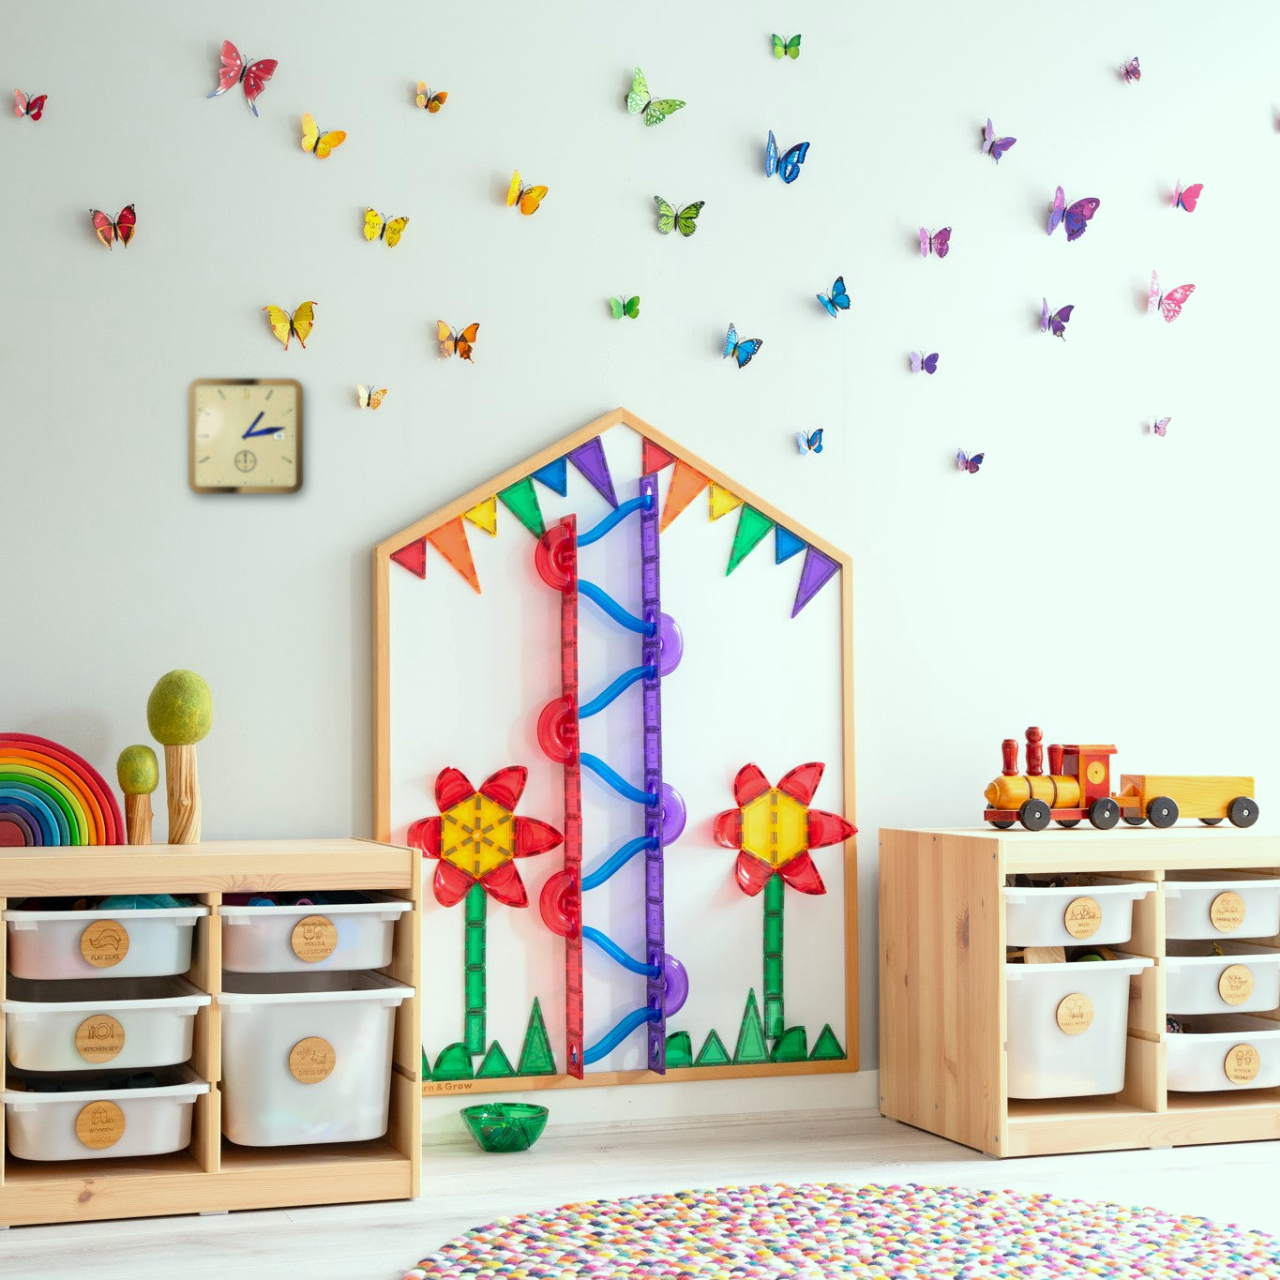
{"hour": 1, "minute": 13}
